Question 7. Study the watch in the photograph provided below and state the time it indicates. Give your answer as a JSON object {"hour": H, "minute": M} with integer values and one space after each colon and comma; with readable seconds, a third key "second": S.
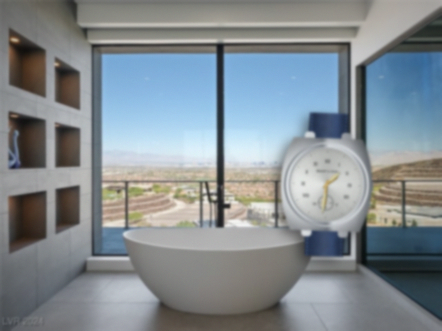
{"hour": 1, "minute": 31}
